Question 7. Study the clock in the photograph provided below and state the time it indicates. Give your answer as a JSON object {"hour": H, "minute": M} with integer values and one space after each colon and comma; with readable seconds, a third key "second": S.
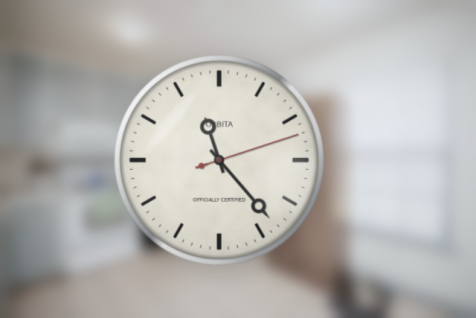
{"hour": 11, "minute": 23, "second": 12}
